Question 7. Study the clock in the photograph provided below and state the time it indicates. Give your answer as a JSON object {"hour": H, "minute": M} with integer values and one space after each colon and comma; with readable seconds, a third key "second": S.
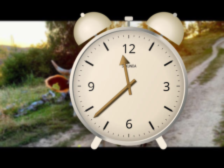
{"hour": 11, "minute": 38}
